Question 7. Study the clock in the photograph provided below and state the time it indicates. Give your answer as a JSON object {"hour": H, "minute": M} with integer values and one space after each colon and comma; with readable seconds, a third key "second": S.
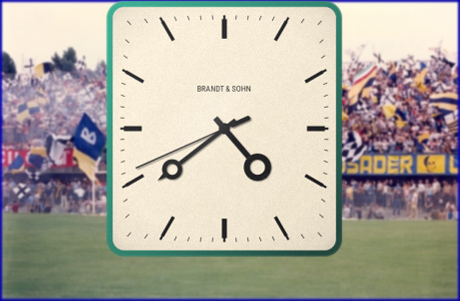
{"hour": 4, "minute": 38, "second": 41}
